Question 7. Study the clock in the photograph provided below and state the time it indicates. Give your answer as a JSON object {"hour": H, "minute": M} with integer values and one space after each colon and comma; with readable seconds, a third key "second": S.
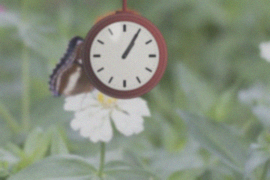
{"hour": 1, "minute": 5}
